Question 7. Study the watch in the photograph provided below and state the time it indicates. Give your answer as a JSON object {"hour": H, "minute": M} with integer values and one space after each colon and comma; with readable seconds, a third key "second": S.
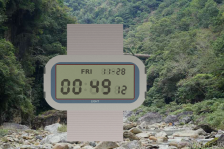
{"hour": 0, "minute": 49, "second": 12}
